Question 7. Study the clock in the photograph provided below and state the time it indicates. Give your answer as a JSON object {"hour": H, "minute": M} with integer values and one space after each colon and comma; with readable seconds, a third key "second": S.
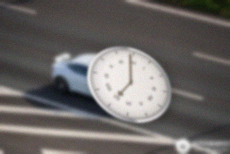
{"hour": 6, "minute": 59}
